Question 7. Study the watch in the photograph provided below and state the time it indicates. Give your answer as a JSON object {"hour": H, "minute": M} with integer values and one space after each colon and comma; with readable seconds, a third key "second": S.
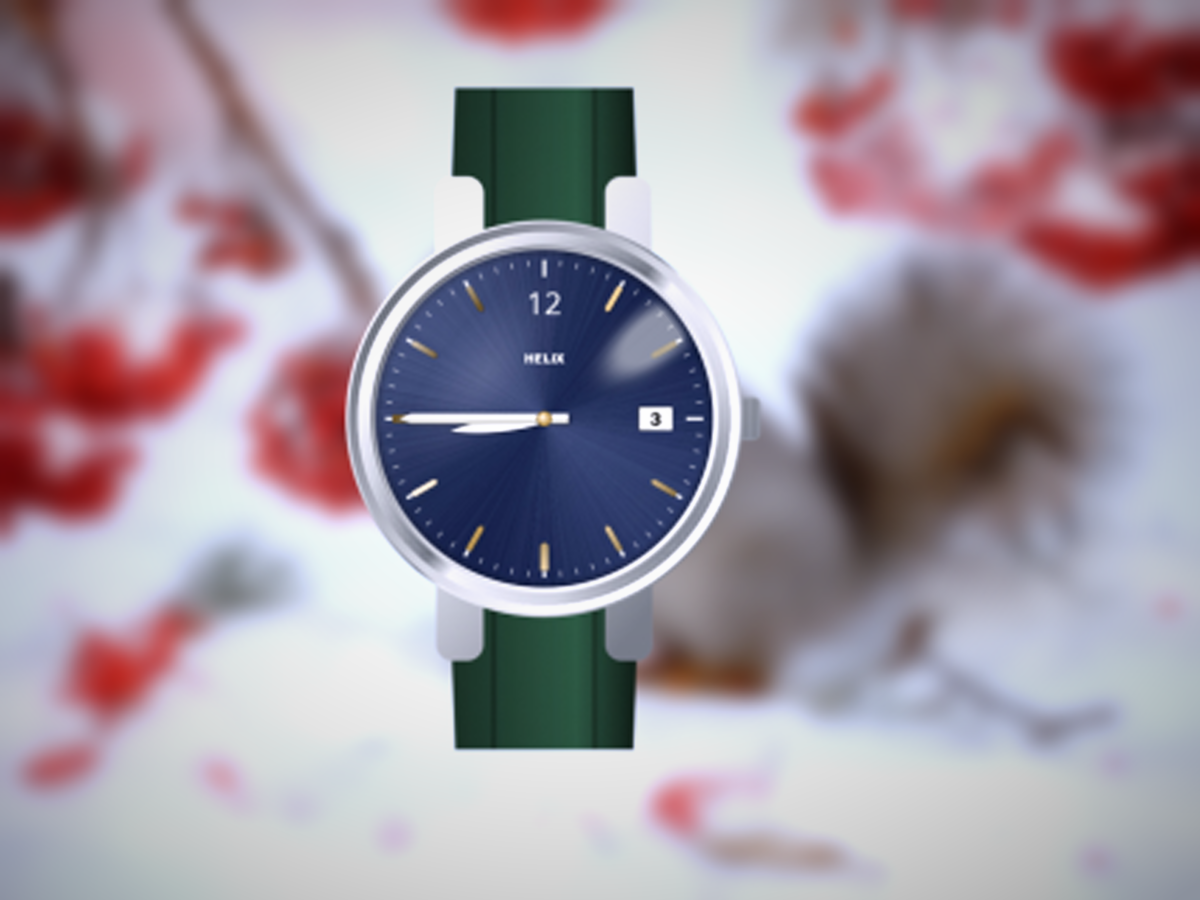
{"hour": 8, "minute": 45}
